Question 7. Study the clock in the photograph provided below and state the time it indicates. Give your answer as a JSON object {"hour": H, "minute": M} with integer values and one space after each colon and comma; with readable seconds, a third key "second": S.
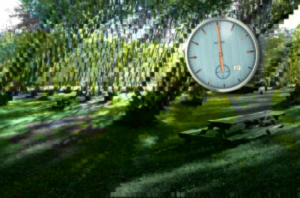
{"hour": 6, "minute": 0}
